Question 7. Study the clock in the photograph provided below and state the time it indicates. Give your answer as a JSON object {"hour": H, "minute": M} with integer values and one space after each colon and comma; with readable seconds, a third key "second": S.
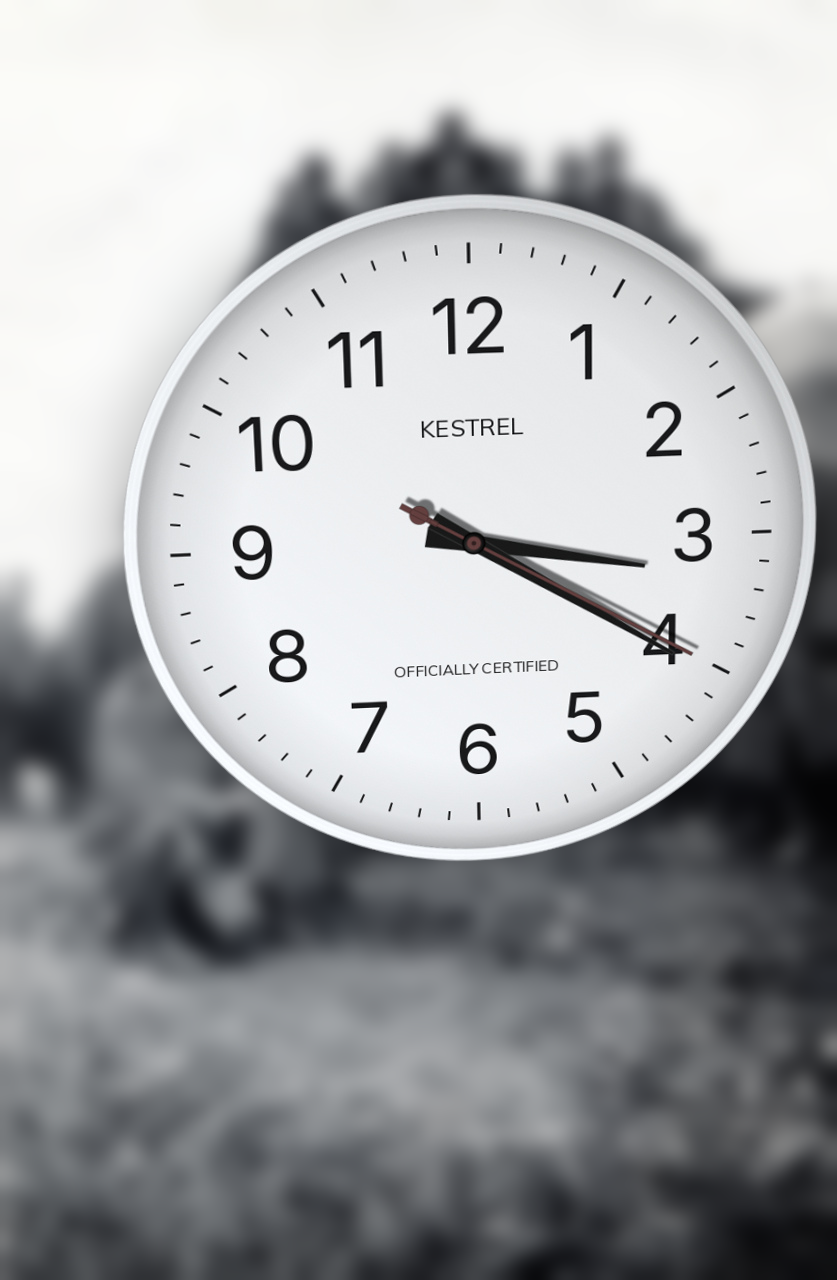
{"hour": 3, "minute": 20, "second": 20}
